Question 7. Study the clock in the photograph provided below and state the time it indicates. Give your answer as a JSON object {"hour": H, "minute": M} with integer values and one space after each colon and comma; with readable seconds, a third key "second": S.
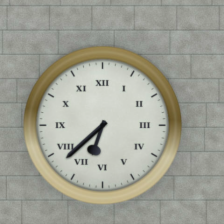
{"hour": 6, "minute": 38}
